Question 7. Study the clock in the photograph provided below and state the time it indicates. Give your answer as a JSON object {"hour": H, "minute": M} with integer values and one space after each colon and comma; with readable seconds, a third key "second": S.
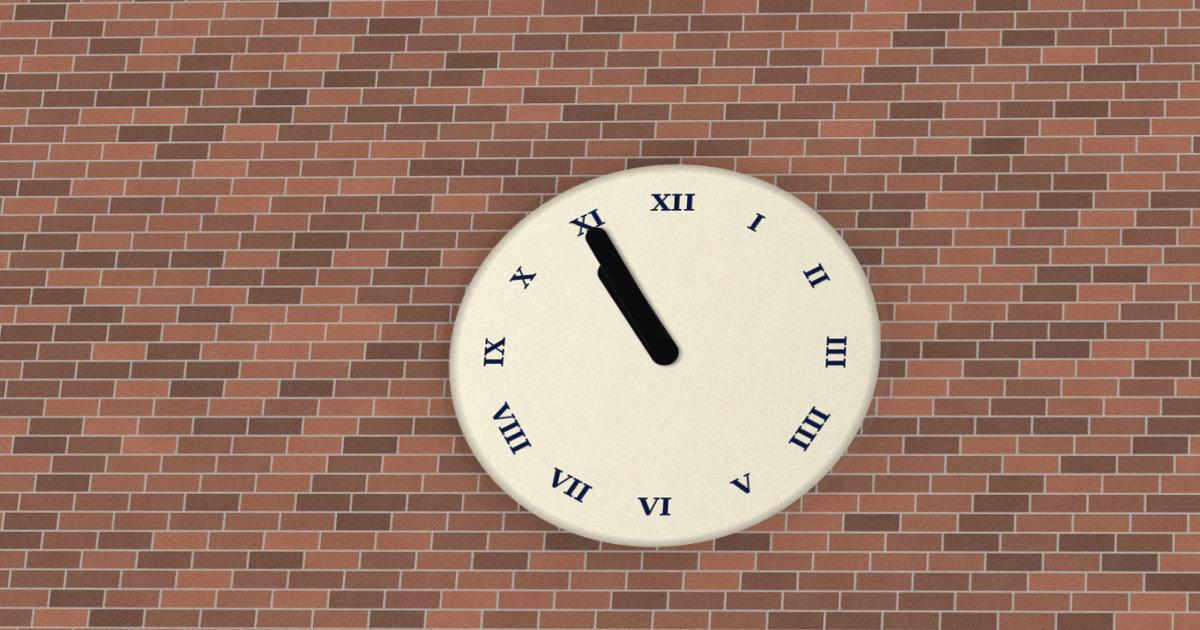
{"hour": 10, "minute": 55}
